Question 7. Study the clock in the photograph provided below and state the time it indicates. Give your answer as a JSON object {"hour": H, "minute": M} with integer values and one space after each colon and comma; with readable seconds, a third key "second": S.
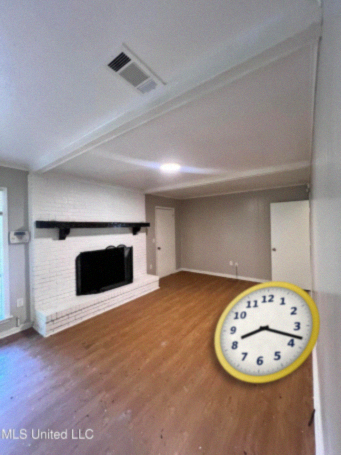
{"hour": 8, "minute": 18}
